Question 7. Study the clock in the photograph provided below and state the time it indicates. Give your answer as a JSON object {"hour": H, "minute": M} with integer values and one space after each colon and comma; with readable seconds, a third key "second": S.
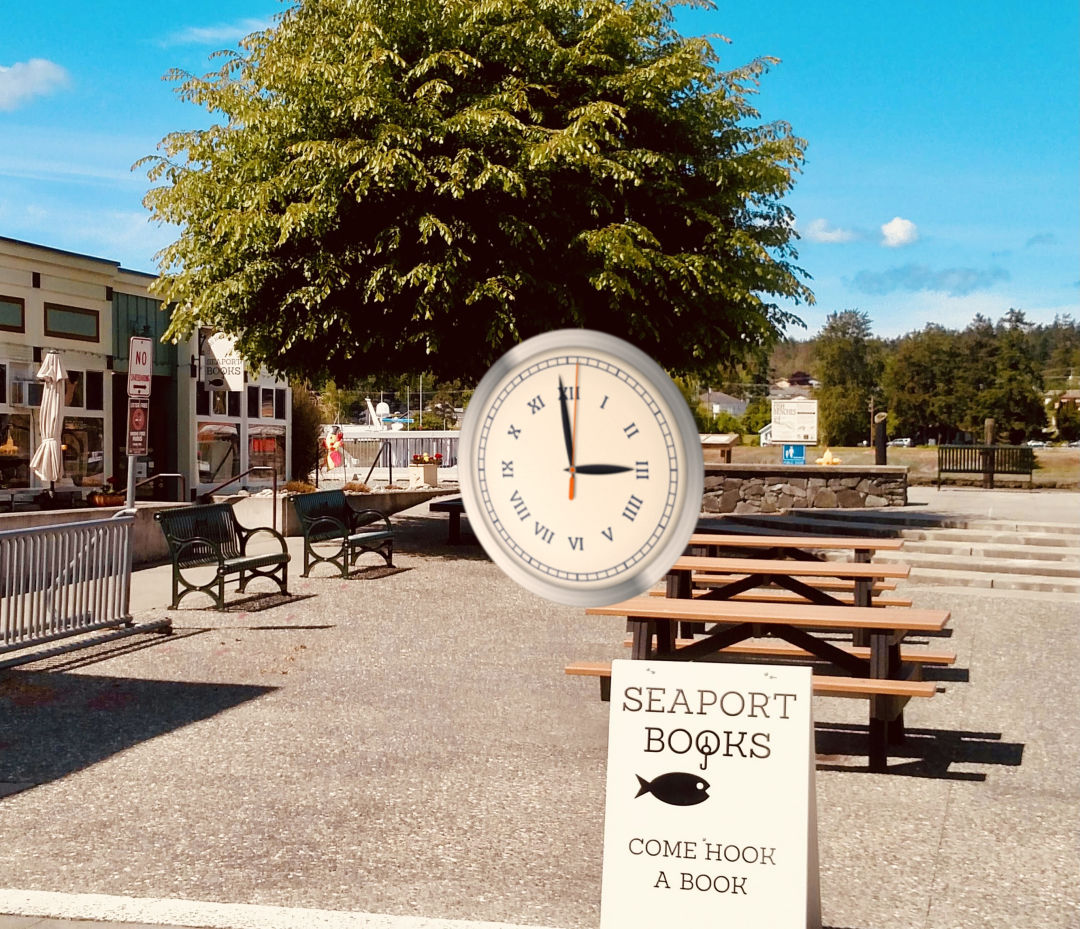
{"hour": 2, "minute": 59, "second": 1}
